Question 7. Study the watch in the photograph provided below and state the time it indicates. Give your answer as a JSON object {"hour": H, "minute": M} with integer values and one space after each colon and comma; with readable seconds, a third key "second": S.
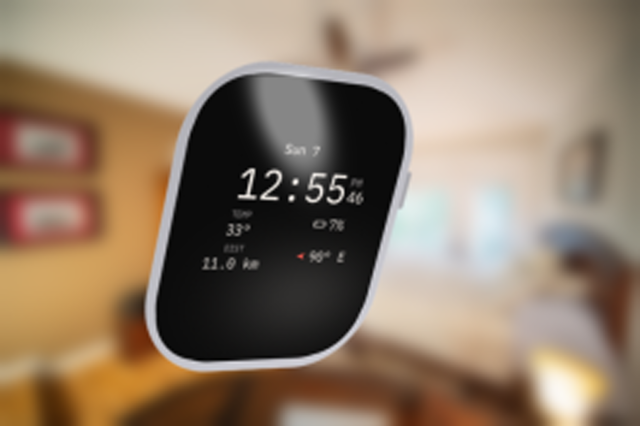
{"hour": 12, "minute": 55}
